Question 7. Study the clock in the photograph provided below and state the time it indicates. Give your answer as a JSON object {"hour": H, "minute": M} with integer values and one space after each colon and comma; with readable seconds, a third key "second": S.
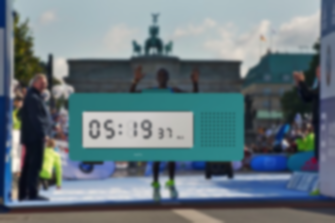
{"hour": 5, "minute": 19}
